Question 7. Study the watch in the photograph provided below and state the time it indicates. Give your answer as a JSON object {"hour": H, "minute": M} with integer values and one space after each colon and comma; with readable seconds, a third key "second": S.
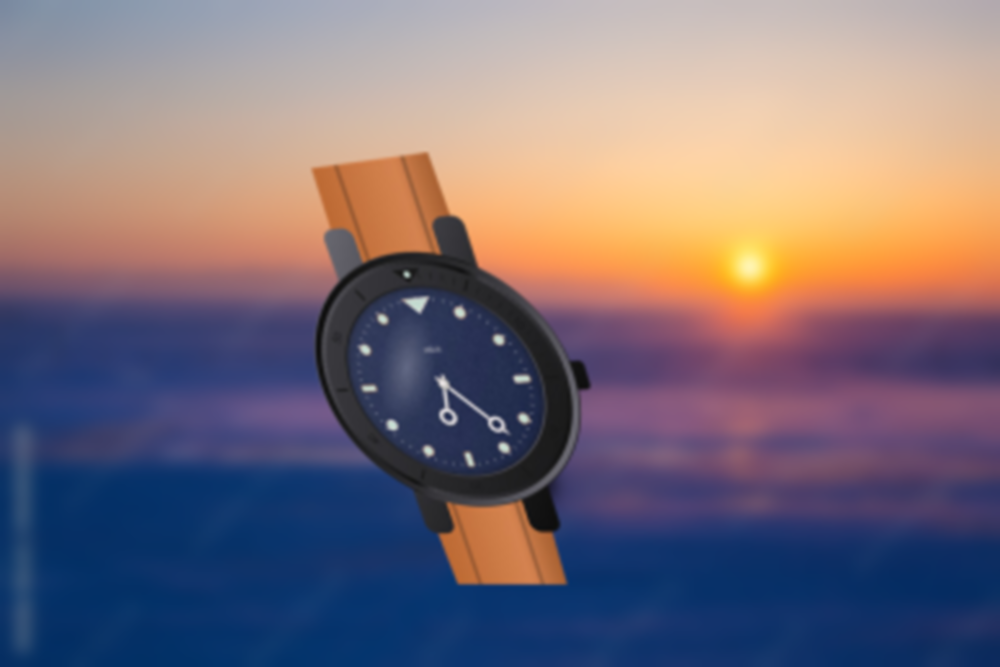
{"hour": 6, "minute": 23}
